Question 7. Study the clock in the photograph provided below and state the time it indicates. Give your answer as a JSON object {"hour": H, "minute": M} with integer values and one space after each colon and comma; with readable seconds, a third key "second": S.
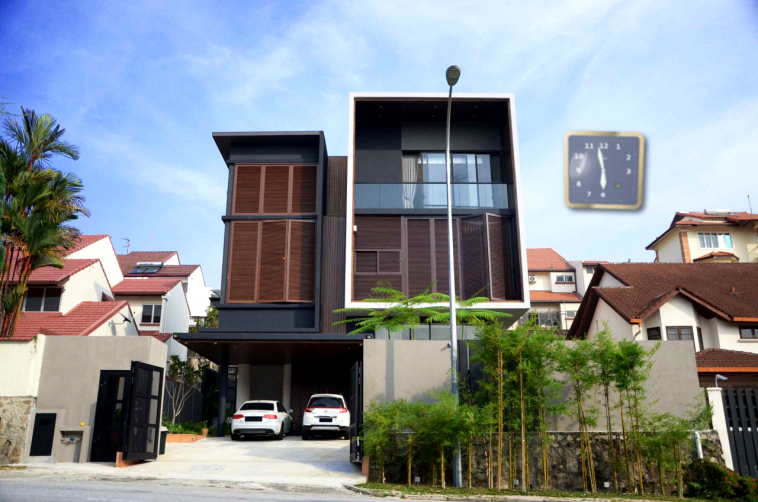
{"hour": 5, "minute": 58}
